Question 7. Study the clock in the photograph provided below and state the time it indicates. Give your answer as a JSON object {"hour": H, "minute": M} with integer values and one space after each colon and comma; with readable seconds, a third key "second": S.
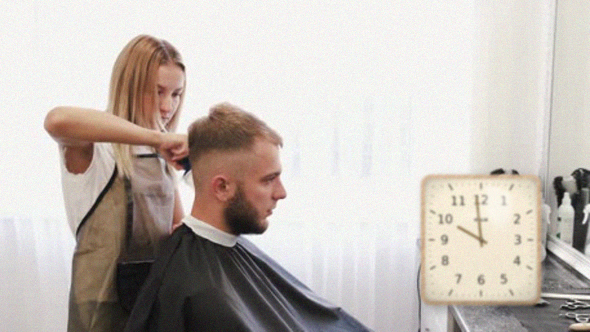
{"hour": 9, "minute": 59}
